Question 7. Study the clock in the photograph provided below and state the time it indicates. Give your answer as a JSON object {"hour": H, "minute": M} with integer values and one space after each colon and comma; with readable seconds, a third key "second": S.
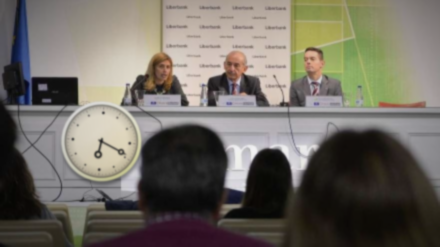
{"hour": 6, "minute": 19}
